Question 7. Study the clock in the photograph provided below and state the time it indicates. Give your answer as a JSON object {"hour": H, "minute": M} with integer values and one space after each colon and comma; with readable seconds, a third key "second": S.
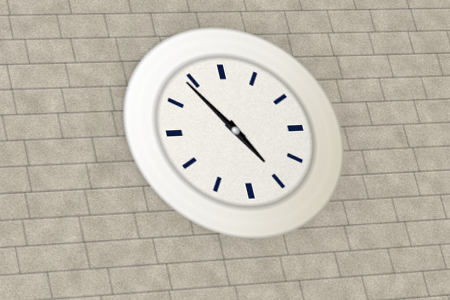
{"hour": 4, "minute": 54}
